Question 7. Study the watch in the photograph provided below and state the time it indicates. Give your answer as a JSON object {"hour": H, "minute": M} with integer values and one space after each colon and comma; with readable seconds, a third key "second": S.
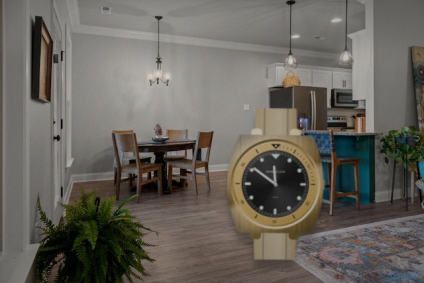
{"hour": 11, "minute": 51}
